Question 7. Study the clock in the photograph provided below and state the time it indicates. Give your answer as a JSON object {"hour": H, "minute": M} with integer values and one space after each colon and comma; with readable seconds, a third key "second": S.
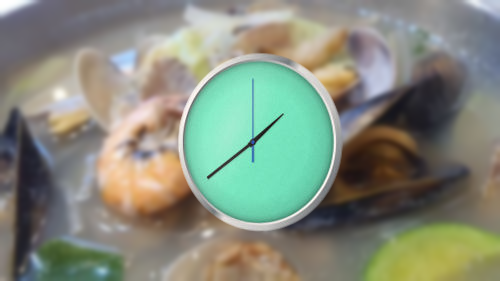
{"hour": 1, "minute": 39, "second": 0}
